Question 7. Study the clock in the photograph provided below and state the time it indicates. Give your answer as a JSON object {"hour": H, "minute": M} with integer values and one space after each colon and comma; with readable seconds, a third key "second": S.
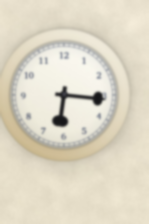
{"hour": 6, "minute": 16}
